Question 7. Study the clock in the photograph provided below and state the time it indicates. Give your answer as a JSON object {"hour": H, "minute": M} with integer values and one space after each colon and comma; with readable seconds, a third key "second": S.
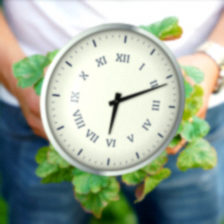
{"hour": 6, "minute": 11}
